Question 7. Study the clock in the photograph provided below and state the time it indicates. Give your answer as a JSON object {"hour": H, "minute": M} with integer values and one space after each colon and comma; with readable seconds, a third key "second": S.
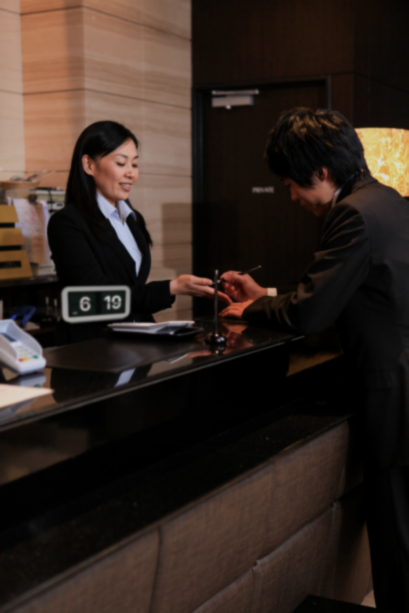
{"hour": 6, "minute": 19}
